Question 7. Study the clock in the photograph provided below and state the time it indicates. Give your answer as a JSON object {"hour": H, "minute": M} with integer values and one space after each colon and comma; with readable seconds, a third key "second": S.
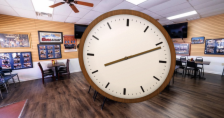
{"hour": 8, "minute": 11}
